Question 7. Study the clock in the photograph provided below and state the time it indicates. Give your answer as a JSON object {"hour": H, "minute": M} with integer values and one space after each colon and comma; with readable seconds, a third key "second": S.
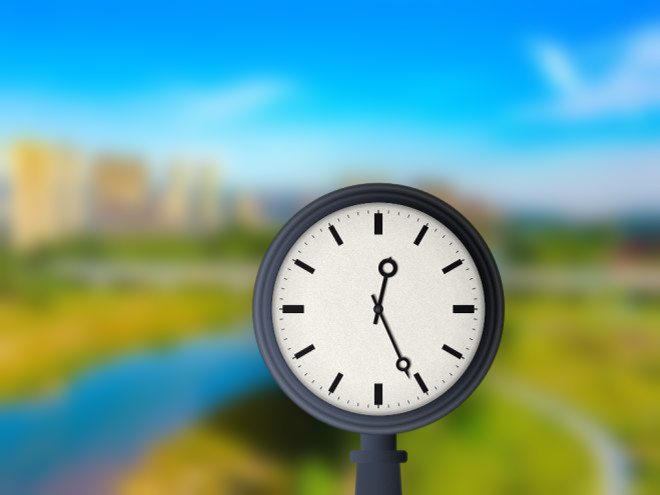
{"hour": 12, "minute": 26}
